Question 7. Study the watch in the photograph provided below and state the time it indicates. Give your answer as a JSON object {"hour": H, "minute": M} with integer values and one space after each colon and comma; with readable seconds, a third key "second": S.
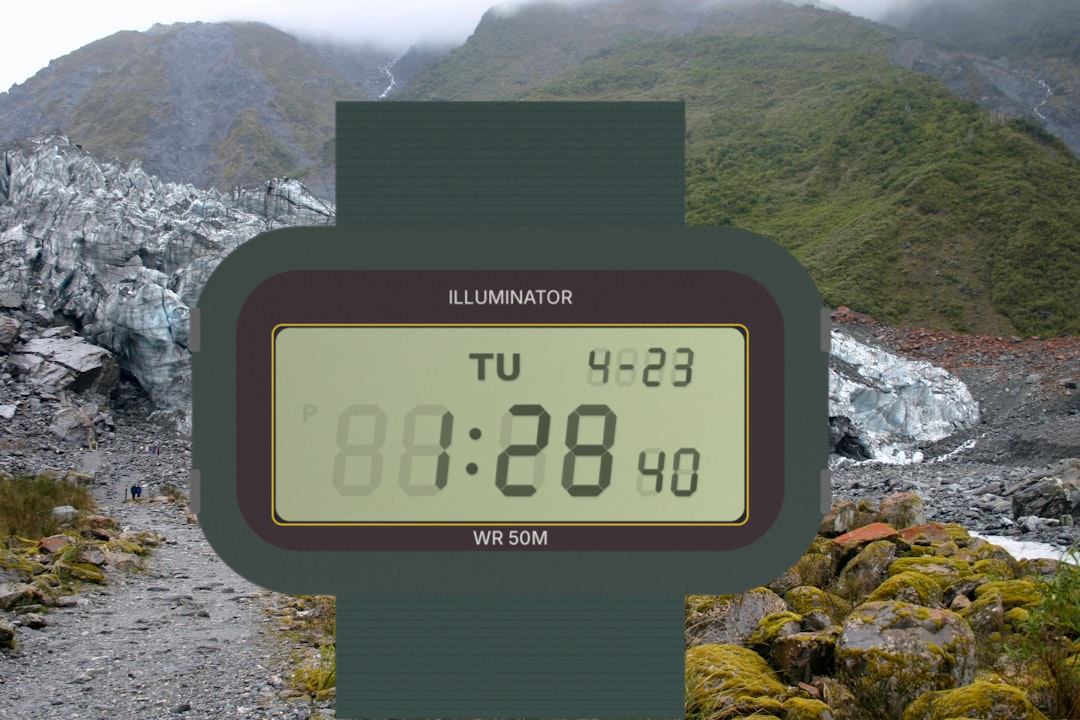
{"hour": 1, "minute": 28, "second": 40}
